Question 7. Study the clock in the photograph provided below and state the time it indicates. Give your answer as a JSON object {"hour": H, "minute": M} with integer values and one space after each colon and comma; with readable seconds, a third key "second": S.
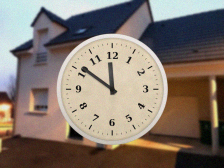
{"hour": 11, "minute": 51}
